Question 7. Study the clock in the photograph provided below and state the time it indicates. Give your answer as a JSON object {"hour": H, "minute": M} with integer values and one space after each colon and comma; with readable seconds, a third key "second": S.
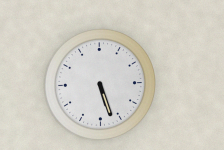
{"hour": 5, "minute": 27}
